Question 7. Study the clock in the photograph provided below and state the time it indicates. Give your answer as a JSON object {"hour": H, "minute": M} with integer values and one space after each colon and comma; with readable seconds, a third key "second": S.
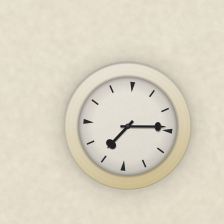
{"hour": 7, "minute": 14}
